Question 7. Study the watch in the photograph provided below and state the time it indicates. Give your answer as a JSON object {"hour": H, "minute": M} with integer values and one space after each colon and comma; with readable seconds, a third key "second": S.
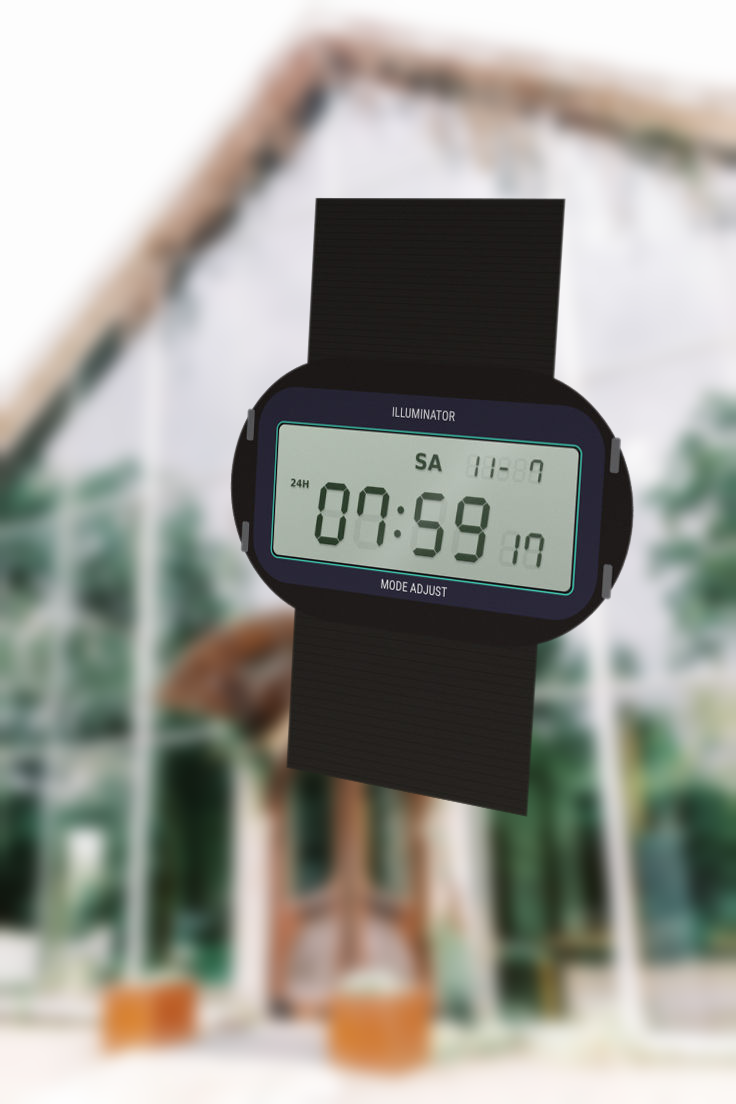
{"hour": 7, "minute": 59, "second": 17}
